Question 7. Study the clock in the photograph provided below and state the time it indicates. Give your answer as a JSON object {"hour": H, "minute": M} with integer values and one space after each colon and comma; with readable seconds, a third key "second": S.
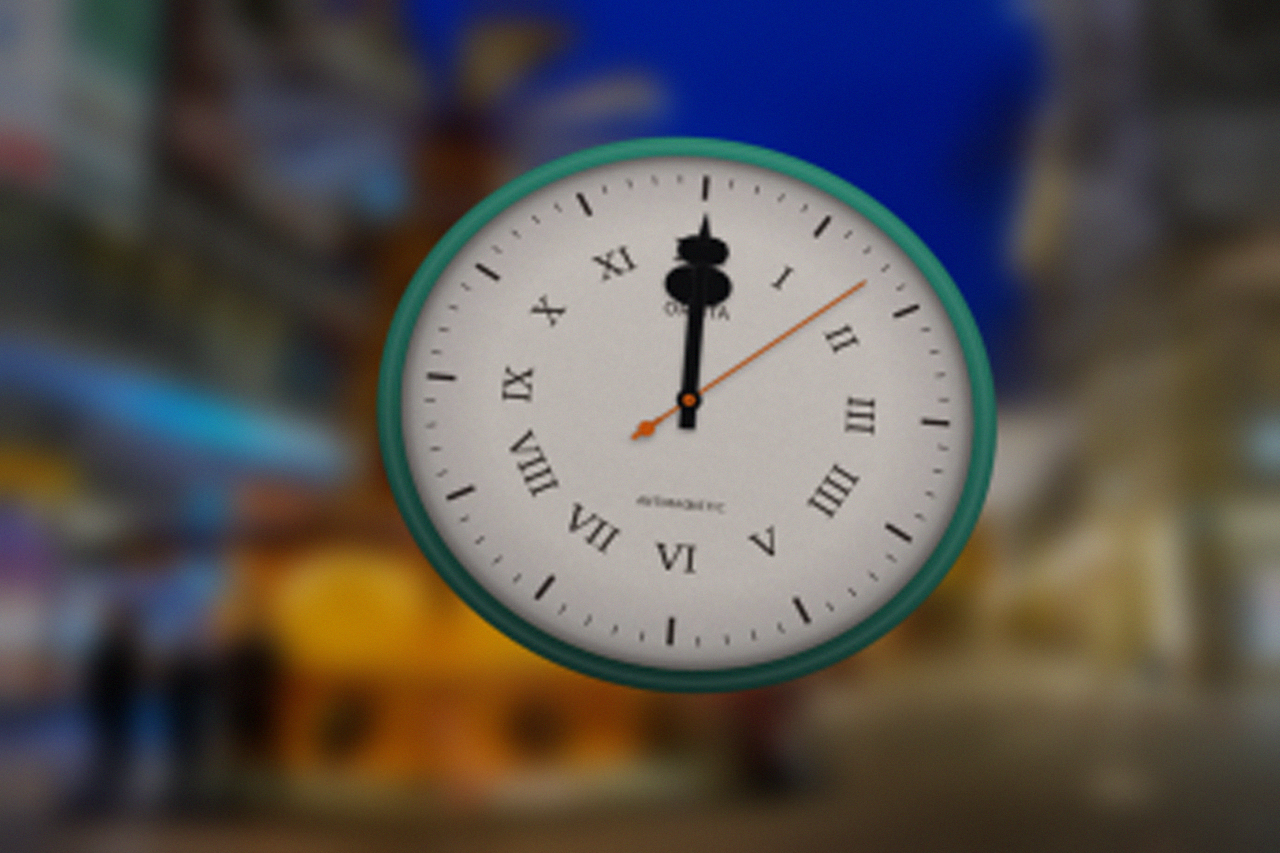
{"hour": 12, "minute": 0, "second": 8}
